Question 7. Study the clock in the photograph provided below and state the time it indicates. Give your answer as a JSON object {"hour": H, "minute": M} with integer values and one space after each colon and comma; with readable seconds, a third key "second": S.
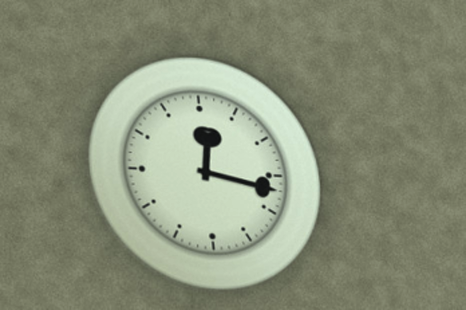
{"hour": 12, "minute": 17}
